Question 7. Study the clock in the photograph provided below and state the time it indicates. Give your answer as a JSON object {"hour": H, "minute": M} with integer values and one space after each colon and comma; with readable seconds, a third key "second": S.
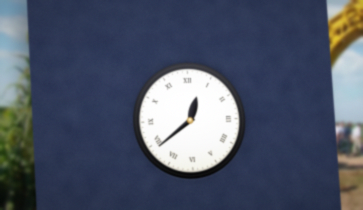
{"hour": 12, "minute": 39}
